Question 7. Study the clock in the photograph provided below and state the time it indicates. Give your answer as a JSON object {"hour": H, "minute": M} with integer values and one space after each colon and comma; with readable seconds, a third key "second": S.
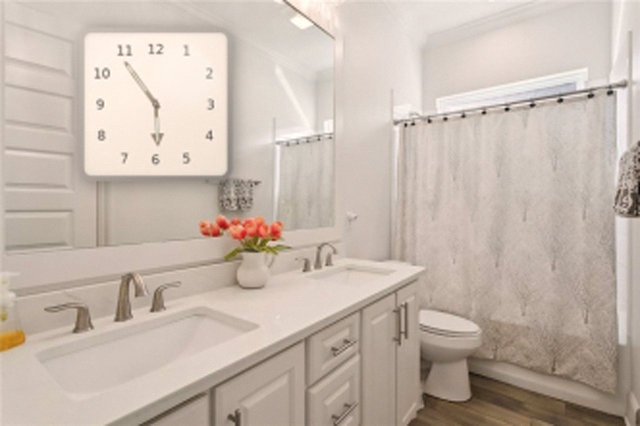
{"hour": 5, "minute": 54}
